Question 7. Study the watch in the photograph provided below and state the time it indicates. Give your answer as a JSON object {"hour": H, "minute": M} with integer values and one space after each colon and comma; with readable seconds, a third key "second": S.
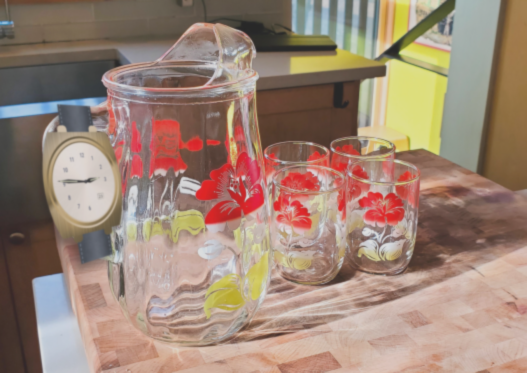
{"hour": 2, "minute": 46}
